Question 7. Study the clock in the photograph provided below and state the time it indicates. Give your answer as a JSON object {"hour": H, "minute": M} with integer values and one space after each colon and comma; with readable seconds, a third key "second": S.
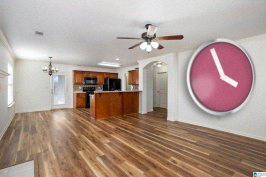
{"hour": 3, "minute": 56}
